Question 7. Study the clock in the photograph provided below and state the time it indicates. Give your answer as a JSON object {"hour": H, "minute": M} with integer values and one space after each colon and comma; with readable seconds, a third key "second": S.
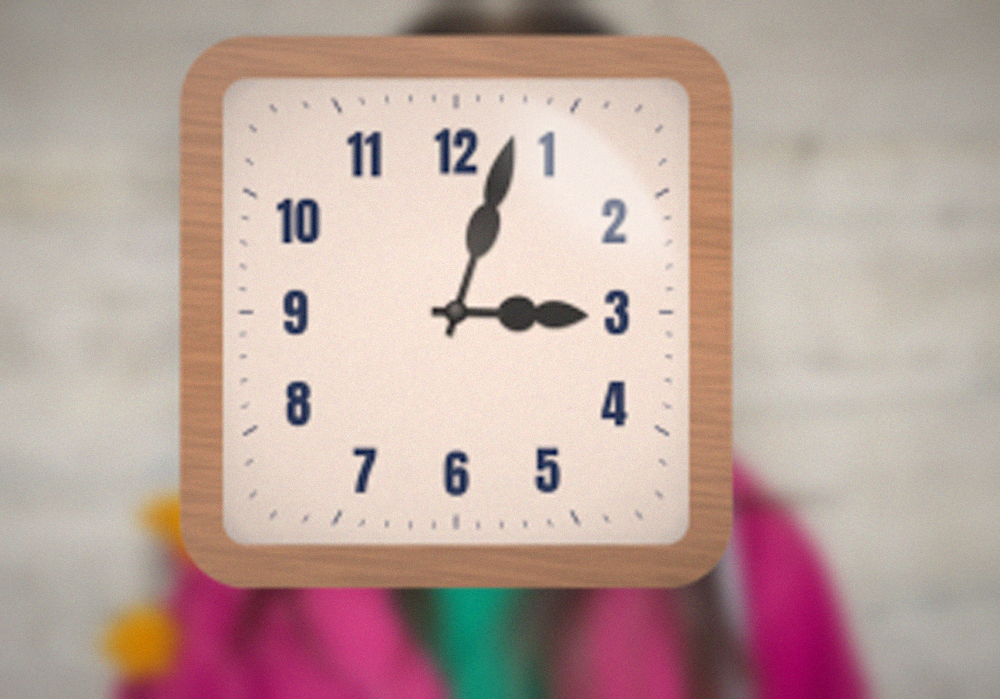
{"hour": 3, "minute": 3}
